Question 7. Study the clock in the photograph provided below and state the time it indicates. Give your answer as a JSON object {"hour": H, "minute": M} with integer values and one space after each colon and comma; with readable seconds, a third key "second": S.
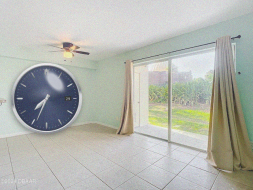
{"hour": 7, "minute": 34}
